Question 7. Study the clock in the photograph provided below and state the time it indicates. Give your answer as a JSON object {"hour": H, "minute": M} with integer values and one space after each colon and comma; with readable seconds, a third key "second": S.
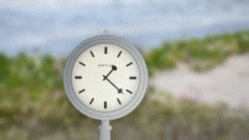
{"hour": 1, "minute": 22}
